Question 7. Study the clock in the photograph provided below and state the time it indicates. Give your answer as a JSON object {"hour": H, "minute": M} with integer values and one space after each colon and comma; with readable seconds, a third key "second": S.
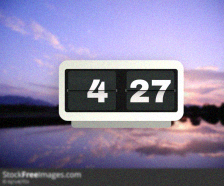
{"hour": 4, "minute": 27}
